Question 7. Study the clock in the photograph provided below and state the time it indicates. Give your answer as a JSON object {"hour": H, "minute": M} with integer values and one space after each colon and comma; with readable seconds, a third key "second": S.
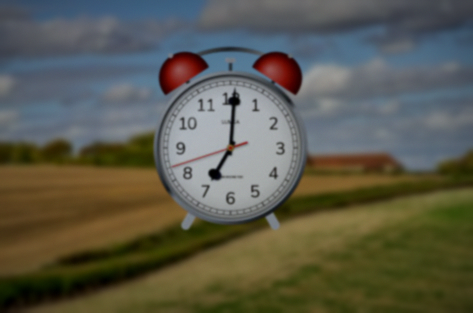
{"hour": 7, "minute": 0, "second": 42}
